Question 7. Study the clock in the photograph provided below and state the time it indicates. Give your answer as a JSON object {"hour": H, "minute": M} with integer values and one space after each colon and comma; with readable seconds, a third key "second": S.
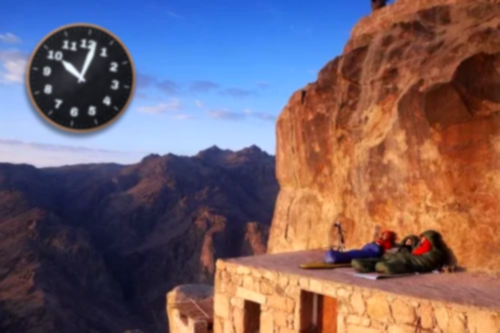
{"hour": 10, "minute": 2}
